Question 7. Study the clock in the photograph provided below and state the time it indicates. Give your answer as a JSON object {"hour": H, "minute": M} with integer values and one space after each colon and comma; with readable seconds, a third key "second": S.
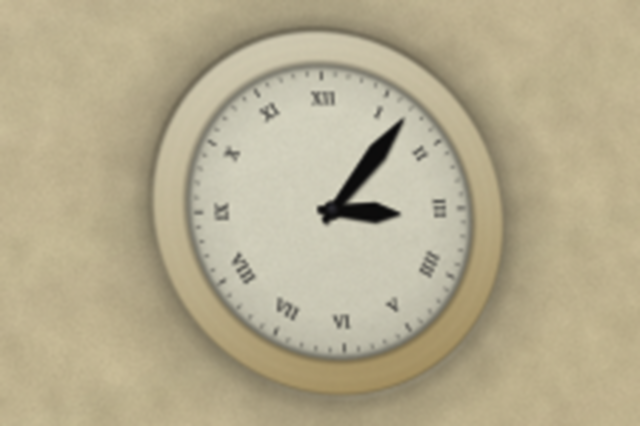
{"hour": 3, "minute": 7}
